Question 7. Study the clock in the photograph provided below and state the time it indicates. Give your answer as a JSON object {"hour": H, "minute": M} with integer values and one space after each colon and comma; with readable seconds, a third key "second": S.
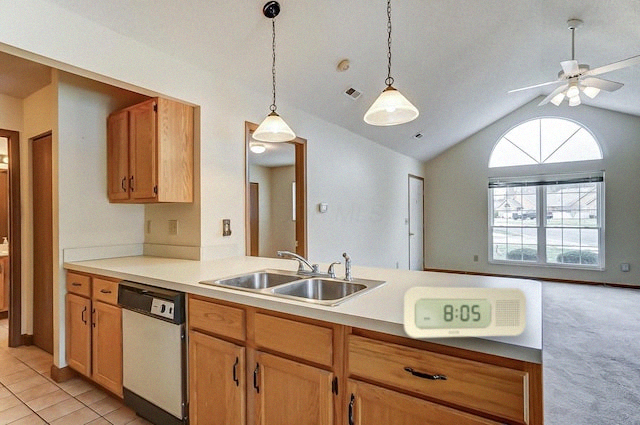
{"hour": 8, "minute": 5}
